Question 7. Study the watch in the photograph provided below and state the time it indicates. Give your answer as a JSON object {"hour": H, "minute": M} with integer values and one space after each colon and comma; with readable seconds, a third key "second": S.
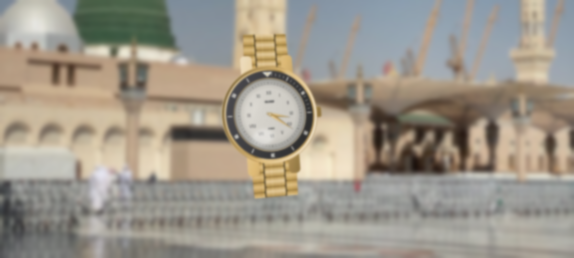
{"hour": 3, "minute": 21}
